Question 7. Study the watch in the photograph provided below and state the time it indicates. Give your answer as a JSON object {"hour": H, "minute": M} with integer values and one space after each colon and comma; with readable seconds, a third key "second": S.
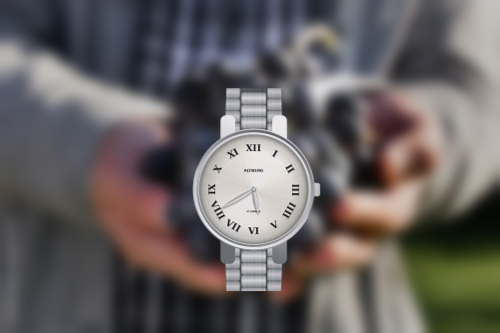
{"hour": 5, "minute": 40}
